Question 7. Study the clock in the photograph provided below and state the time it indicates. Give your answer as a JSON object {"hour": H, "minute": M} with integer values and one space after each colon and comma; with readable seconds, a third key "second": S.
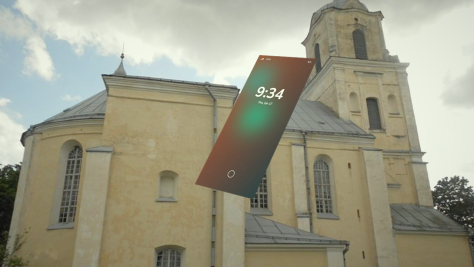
{"hour": 9, "minute": 34}
